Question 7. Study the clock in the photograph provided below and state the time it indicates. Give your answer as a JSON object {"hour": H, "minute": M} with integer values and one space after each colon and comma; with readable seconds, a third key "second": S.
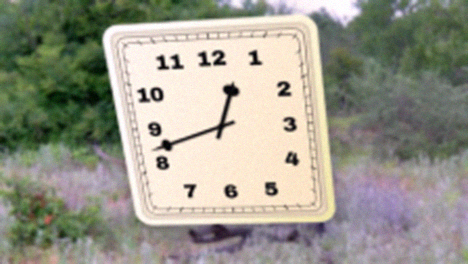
{"hour": 12, "minute": 42}
